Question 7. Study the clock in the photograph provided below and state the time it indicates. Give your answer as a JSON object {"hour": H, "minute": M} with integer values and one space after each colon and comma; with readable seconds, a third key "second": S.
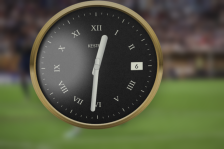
{"hour": 12, "minute": 31}
